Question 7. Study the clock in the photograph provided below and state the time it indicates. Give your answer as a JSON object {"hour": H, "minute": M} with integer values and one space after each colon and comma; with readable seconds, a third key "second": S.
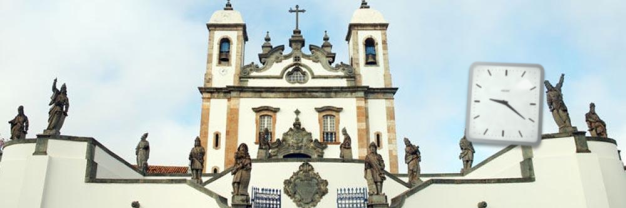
{"hour": 9, "minute": 21}
